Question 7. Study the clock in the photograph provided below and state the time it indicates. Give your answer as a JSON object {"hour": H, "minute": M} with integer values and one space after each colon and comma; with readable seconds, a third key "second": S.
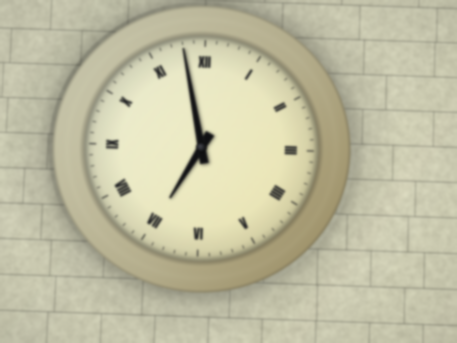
{"hour": 6, "minute": 58}
